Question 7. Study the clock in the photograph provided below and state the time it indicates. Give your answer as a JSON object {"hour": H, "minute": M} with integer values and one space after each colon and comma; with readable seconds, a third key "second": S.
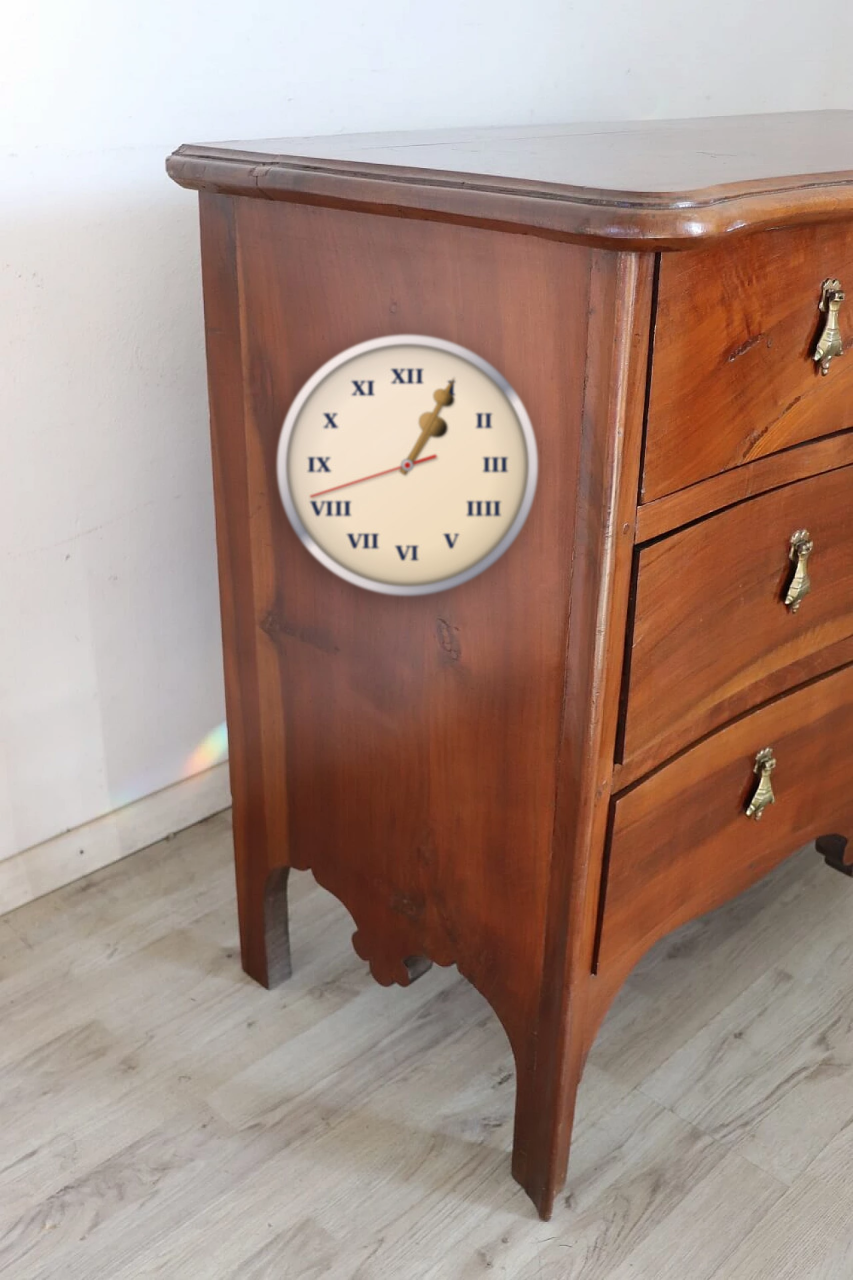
{"hour": 1, "minute": 4, "second": 42}
